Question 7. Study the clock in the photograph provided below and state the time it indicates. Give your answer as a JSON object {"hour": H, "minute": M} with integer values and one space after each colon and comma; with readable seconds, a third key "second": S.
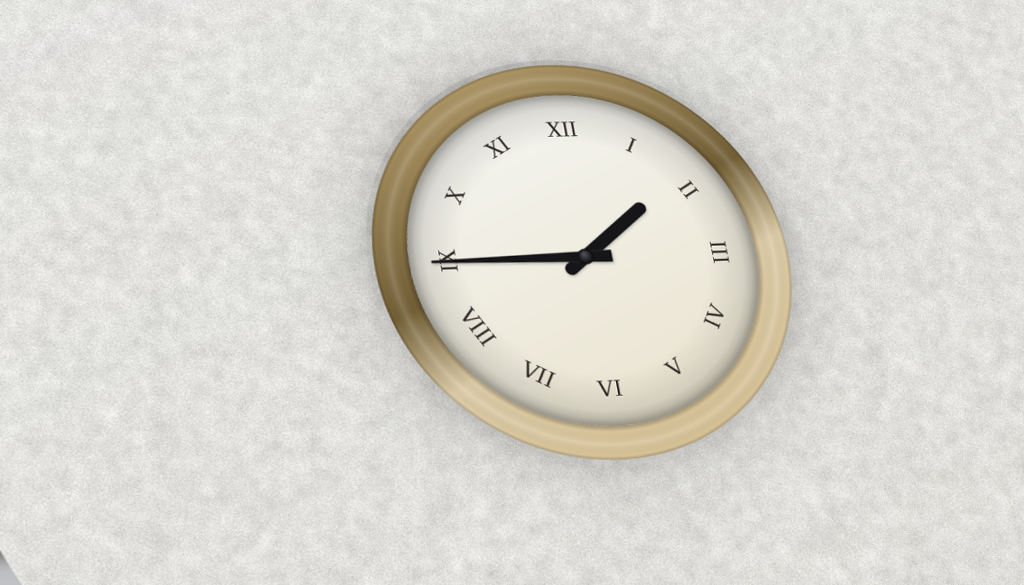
{"hour": 1, "minute": 45}
